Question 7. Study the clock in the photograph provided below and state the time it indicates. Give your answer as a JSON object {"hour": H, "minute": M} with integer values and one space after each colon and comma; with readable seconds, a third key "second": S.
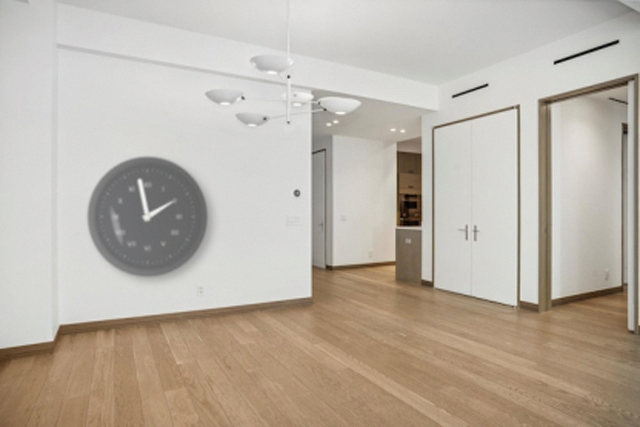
{"hour": 1, "minute": 58}
